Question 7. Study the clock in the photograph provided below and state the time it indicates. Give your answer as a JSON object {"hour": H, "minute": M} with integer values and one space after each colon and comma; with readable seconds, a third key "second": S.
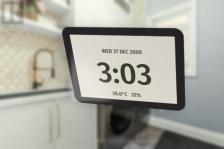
{"hour": 3, "minute": 3}
